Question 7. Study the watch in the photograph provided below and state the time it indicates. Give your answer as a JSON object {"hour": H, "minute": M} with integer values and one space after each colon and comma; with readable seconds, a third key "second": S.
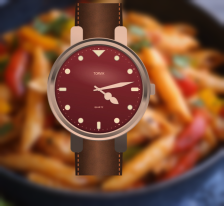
{"hour": 4, "minute": 13}
